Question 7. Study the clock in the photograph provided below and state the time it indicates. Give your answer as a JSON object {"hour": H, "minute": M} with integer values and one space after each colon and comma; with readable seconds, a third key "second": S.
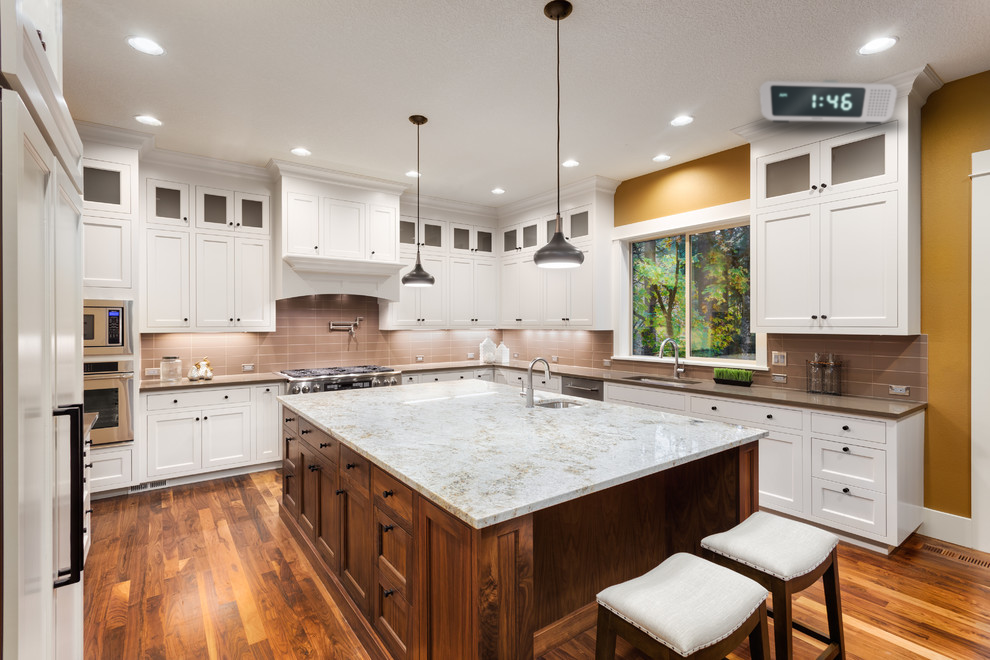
{"hour": 1, "minute": 46}
